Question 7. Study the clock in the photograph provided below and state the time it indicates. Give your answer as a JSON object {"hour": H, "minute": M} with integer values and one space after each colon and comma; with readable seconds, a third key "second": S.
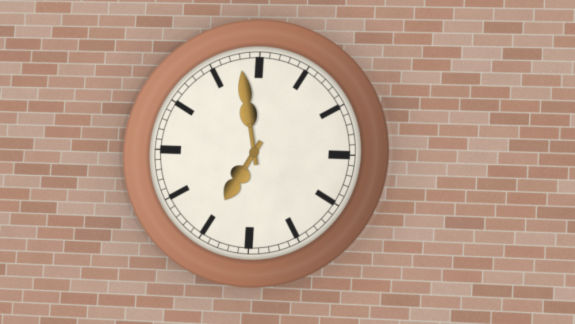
{"hour": 6, "minute": 58}
